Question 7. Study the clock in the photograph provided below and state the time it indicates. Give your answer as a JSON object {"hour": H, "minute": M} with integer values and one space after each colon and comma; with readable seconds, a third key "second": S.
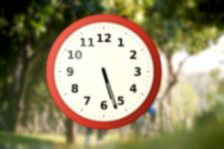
{"hour": 5, "minute": 27}
